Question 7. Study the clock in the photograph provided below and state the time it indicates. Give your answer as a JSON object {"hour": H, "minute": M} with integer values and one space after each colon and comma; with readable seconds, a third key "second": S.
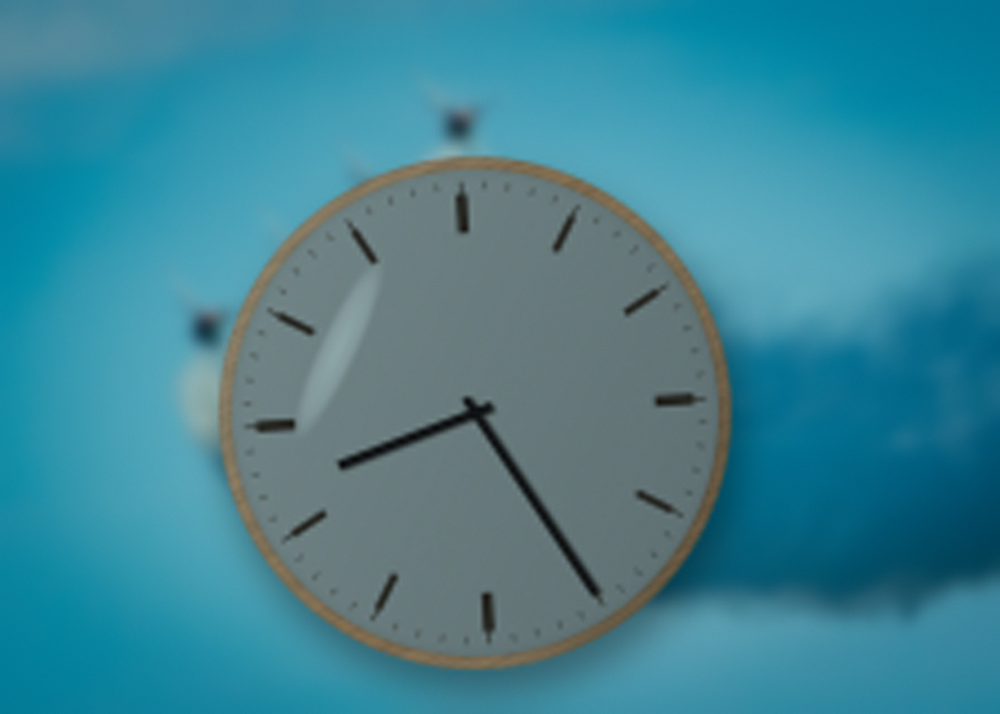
{"hour": 8, "minute": 25}
